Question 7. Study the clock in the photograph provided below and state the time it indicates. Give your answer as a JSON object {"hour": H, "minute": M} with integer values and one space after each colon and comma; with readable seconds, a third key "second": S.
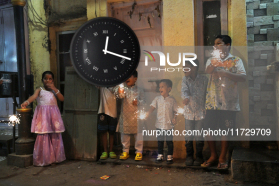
{"hour": 12, "minute": 18}
